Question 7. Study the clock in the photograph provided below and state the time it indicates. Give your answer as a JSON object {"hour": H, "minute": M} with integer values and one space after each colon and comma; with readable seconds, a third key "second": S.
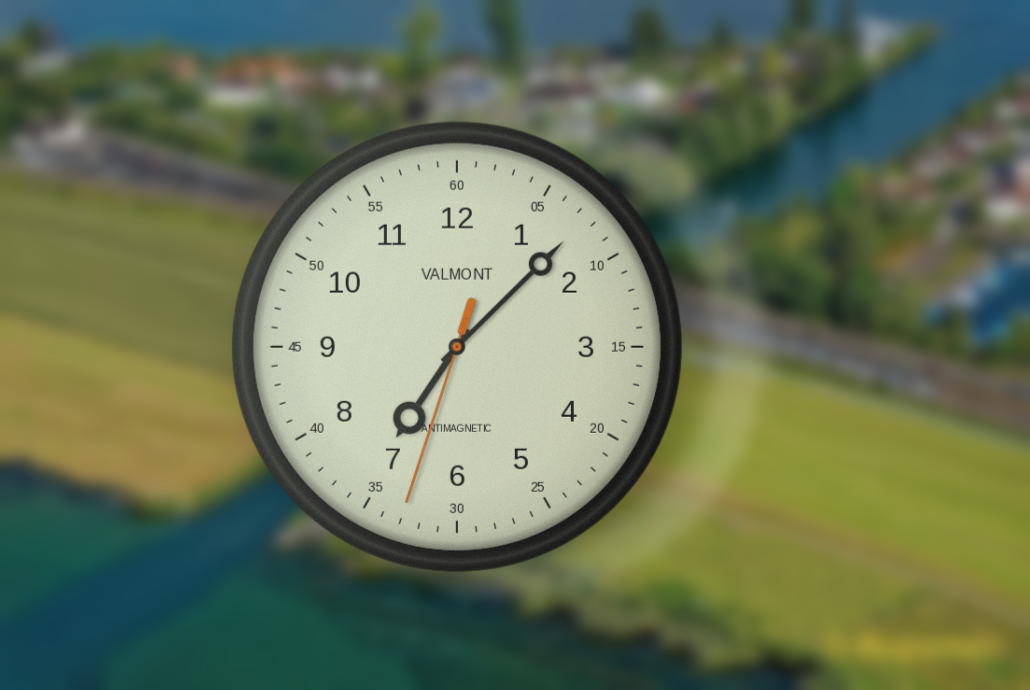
{"hour": 7, "minute": 7, "second": 33}
